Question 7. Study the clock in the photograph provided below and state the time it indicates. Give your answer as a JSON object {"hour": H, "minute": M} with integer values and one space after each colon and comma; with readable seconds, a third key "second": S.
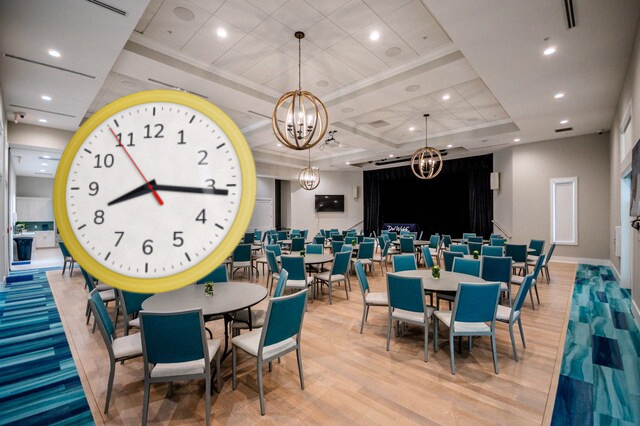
{"hour": 8, "minute": 15, "second": 54}
